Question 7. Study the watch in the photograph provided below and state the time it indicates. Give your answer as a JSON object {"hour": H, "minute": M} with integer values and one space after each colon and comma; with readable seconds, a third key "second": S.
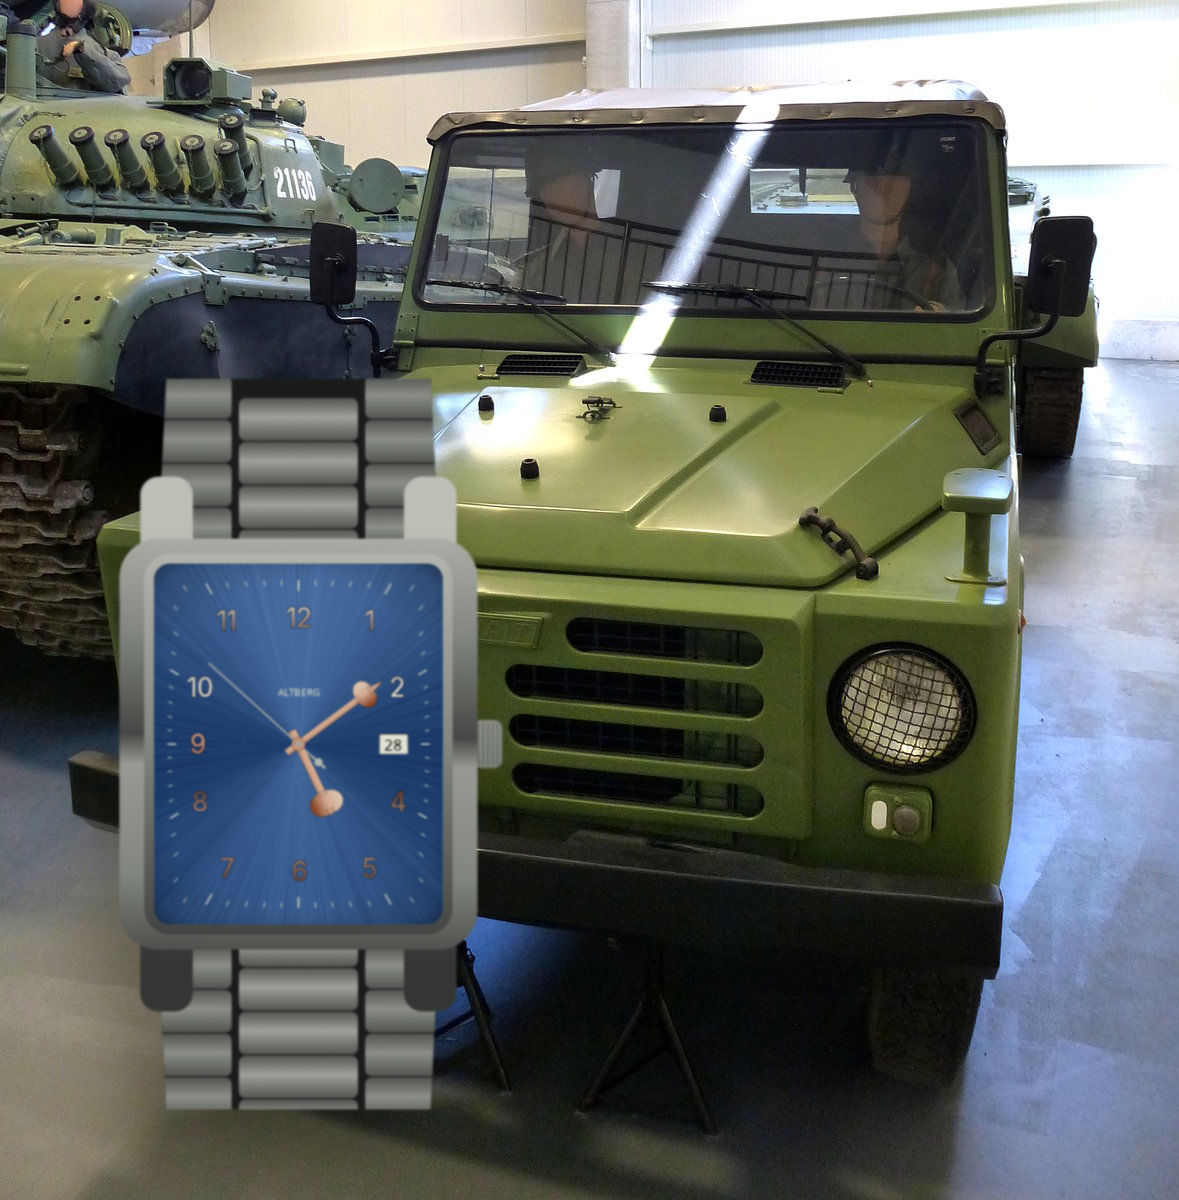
{"hour": 5, "minute": 8, "second": 52}
